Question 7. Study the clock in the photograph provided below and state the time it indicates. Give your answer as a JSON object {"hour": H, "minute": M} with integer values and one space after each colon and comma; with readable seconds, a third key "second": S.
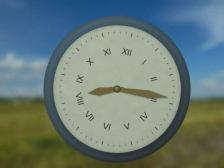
{"hour": 8, "minute": 14}
